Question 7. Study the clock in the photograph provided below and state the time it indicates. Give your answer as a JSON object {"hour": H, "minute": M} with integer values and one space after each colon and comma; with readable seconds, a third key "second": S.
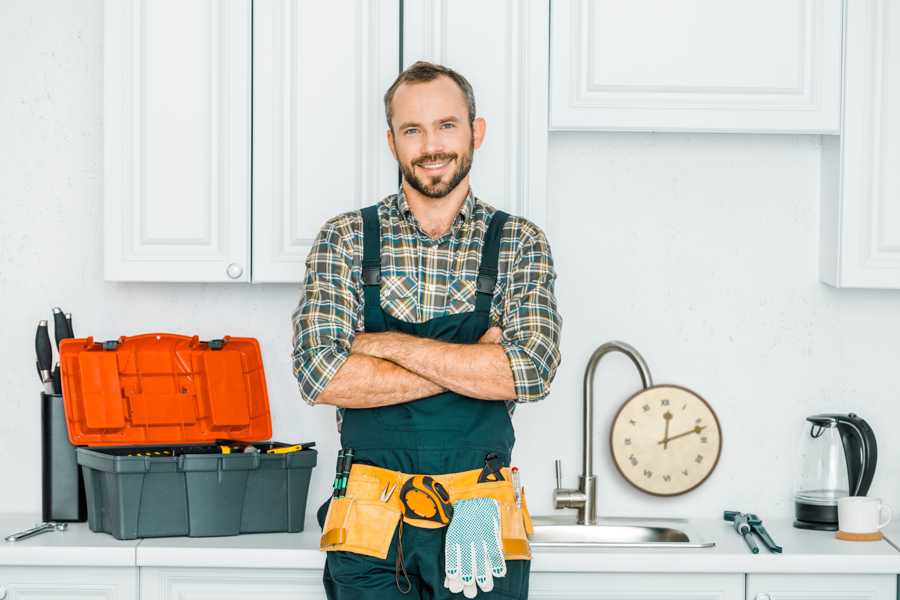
{"hour": 12, "minute": 12}
